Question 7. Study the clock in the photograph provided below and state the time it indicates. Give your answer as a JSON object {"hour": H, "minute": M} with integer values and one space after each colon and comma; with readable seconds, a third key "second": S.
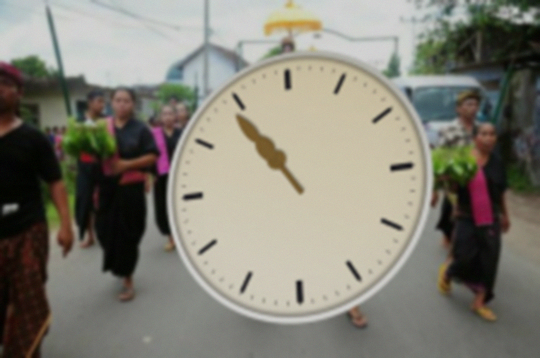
{"hour": 10, "minute": 54}
